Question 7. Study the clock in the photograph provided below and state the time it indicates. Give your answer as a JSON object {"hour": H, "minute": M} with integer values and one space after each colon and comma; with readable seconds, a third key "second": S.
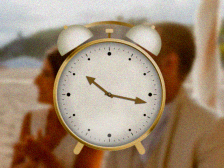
{"hour": 10, "minute": 17}
